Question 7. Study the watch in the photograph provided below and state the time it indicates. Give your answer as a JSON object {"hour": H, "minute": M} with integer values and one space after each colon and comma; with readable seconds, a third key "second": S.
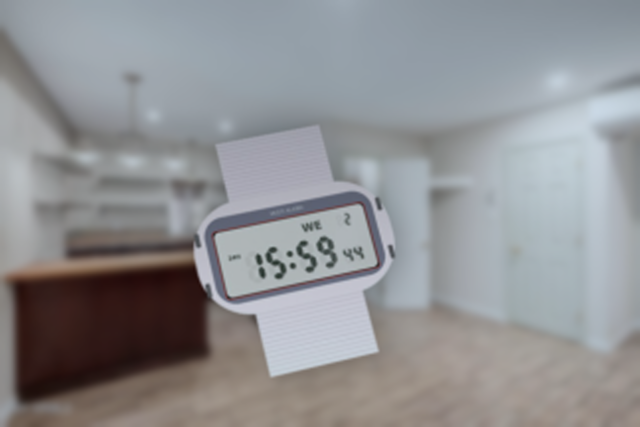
{"hour": 15, "minute": 59, "second": 44}
